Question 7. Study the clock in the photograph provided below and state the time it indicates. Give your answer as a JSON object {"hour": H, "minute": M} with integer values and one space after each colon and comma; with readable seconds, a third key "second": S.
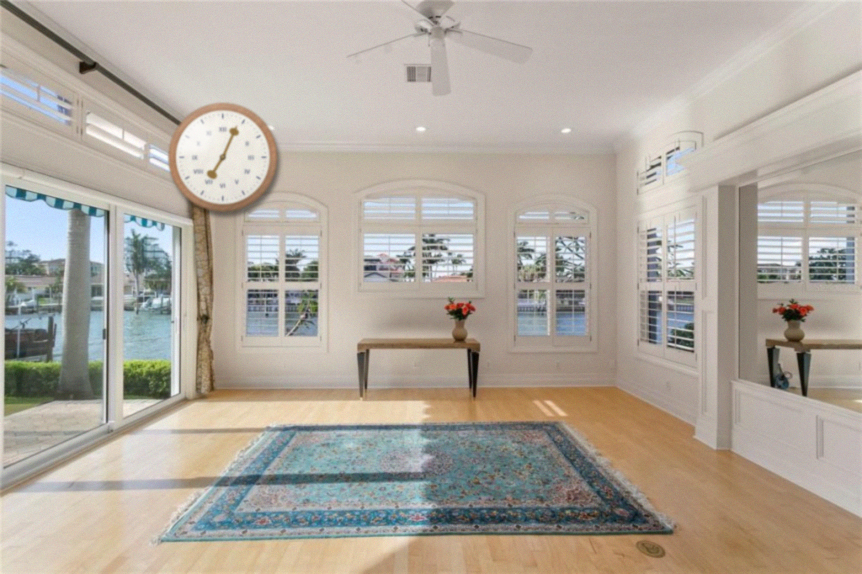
{"hour": 7, "minute": 4}
